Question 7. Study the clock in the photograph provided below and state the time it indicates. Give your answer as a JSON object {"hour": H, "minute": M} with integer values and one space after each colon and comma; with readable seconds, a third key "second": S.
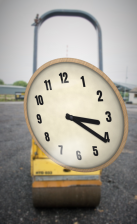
{"hour": 3, "minute": 21}
